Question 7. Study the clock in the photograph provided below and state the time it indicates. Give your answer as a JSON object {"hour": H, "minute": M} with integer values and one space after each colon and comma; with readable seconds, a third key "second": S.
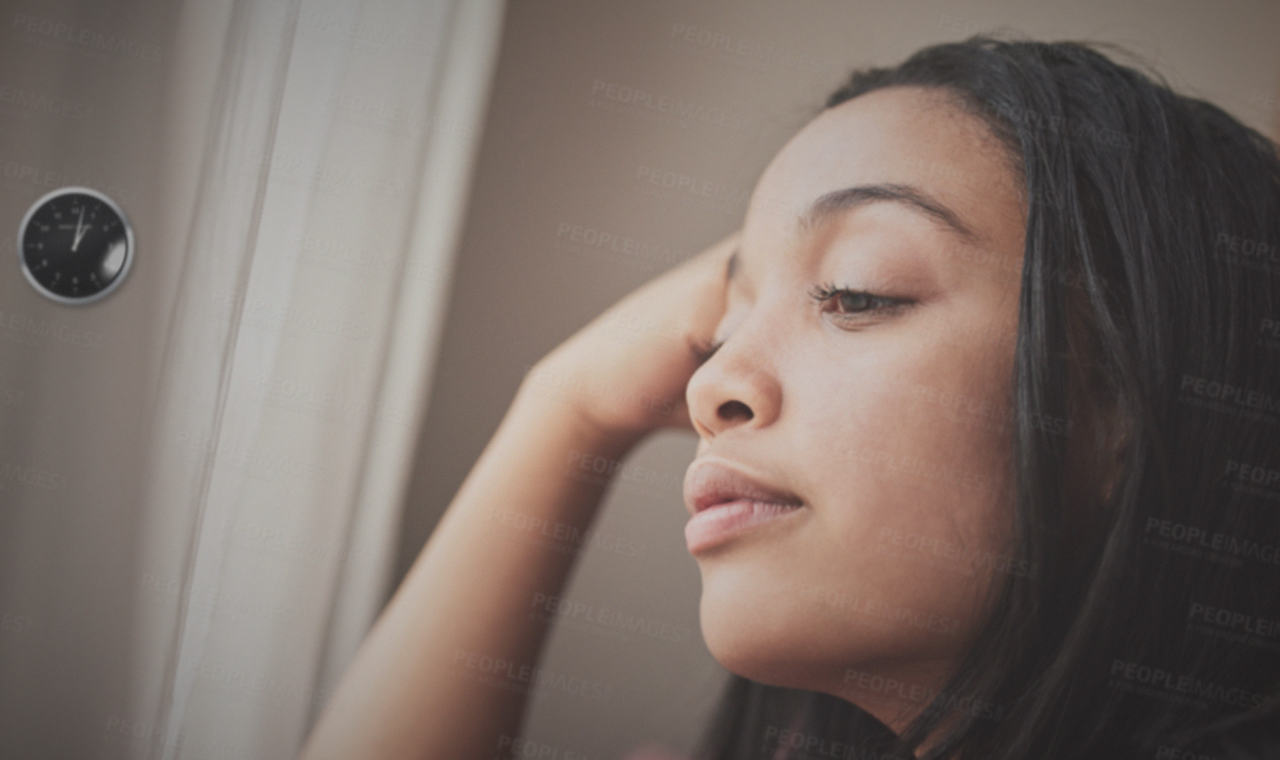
{"hour": 1, "minute": 2}
